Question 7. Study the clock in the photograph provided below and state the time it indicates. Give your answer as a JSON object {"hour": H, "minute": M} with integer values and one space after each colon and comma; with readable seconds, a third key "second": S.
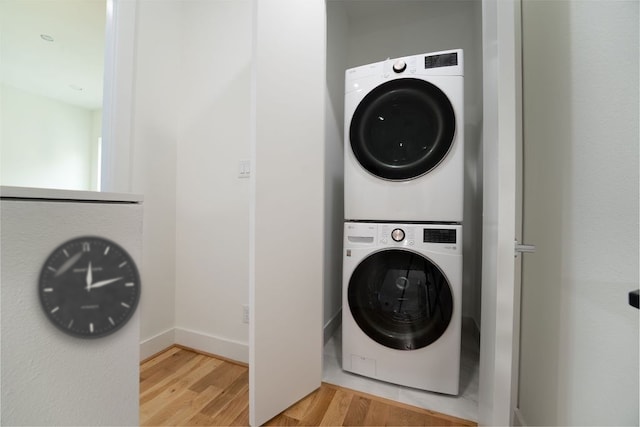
{"hour": 12, "minute": 13}
